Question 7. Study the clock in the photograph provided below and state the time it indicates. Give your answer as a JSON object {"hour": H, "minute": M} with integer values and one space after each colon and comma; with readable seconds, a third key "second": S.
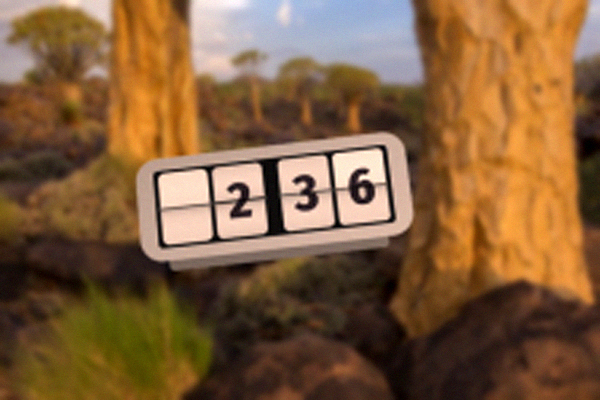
{"hour": 2, "minute": 36}
